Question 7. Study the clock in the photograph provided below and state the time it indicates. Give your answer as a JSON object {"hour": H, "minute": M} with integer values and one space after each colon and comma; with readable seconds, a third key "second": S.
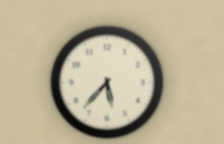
{"hour": 5, "minute": 37}
